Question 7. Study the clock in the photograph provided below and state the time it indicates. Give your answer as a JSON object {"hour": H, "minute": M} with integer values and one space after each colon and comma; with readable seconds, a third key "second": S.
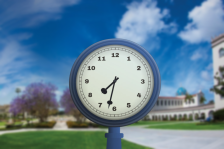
{"hour": 7, "minute": 32}
